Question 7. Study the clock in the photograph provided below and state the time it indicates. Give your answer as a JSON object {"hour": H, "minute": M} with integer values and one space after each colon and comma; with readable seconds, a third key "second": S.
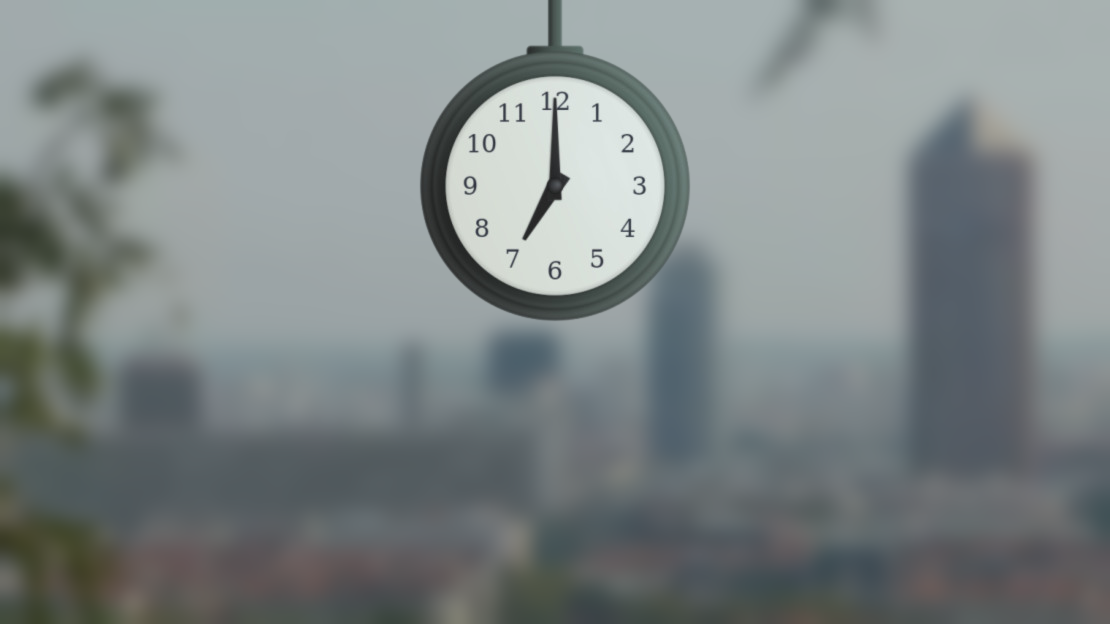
{"hour": 7, "minute": 0}
